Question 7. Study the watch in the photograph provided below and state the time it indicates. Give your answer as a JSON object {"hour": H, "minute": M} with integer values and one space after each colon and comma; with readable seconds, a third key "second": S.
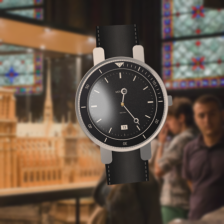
{"hour": 12, "minute": 24}
